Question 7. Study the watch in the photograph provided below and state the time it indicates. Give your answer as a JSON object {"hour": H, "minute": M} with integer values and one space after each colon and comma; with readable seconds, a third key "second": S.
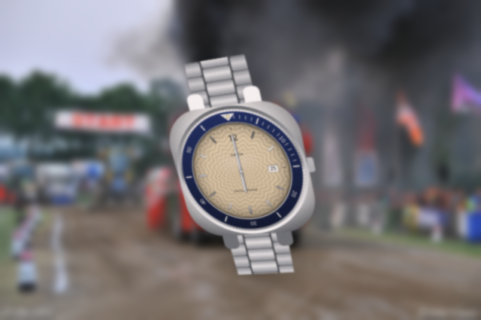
{"hour": 6, "minute": 0}
